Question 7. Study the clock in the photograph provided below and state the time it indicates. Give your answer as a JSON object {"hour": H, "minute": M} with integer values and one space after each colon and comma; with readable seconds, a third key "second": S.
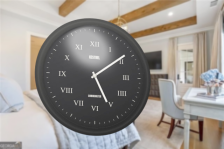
{"hour": 5, "minute": 9}
